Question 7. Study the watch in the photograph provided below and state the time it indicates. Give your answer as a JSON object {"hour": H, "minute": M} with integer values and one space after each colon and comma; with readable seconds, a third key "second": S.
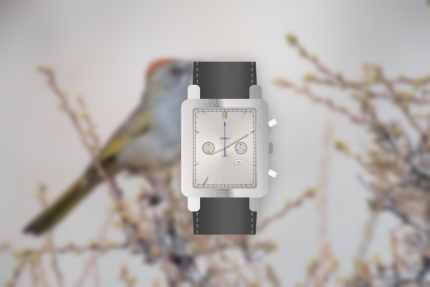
{"hour": 8, "minute": 10}
